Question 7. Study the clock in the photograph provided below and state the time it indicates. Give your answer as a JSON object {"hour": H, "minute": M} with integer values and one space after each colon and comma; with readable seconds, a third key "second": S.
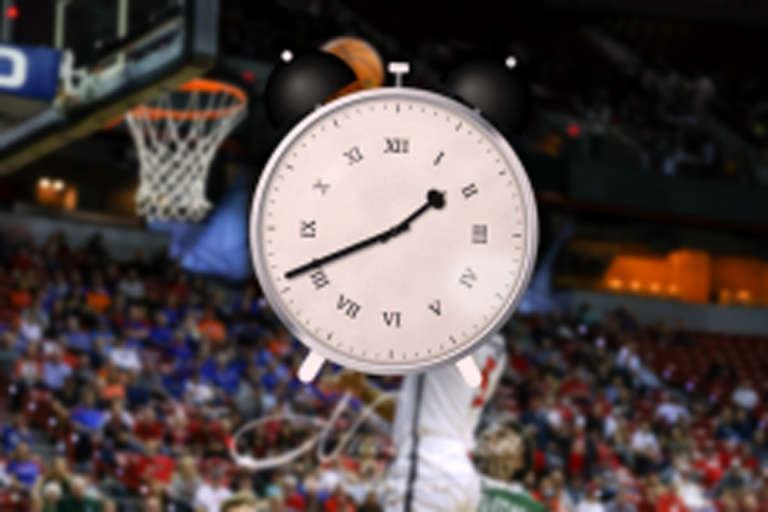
{"hour": 1, "minute": 41}
